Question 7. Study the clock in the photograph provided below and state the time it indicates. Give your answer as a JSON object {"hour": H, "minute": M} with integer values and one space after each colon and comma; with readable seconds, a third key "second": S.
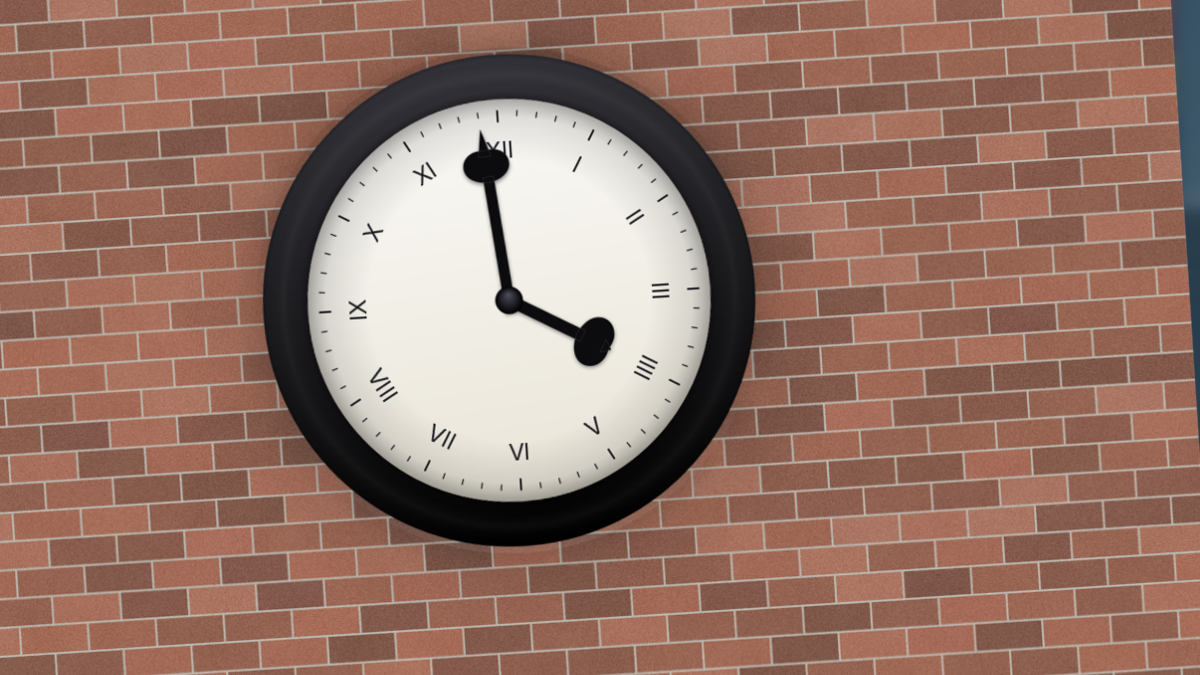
{"hour": 3, "minute": 59}
